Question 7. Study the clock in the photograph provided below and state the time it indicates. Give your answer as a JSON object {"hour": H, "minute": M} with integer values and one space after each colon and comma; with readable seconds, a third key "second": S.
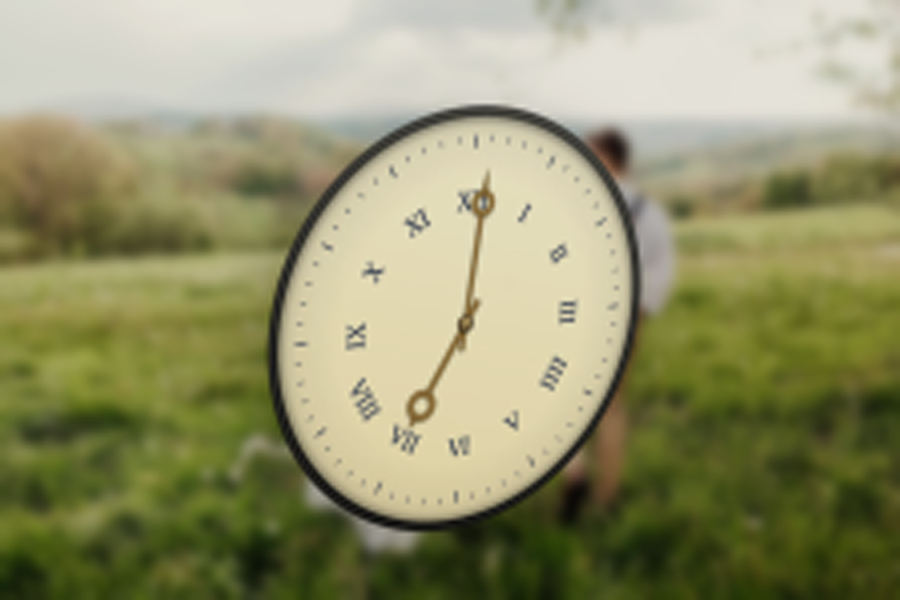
{"hour": 7, "minute": 1}
